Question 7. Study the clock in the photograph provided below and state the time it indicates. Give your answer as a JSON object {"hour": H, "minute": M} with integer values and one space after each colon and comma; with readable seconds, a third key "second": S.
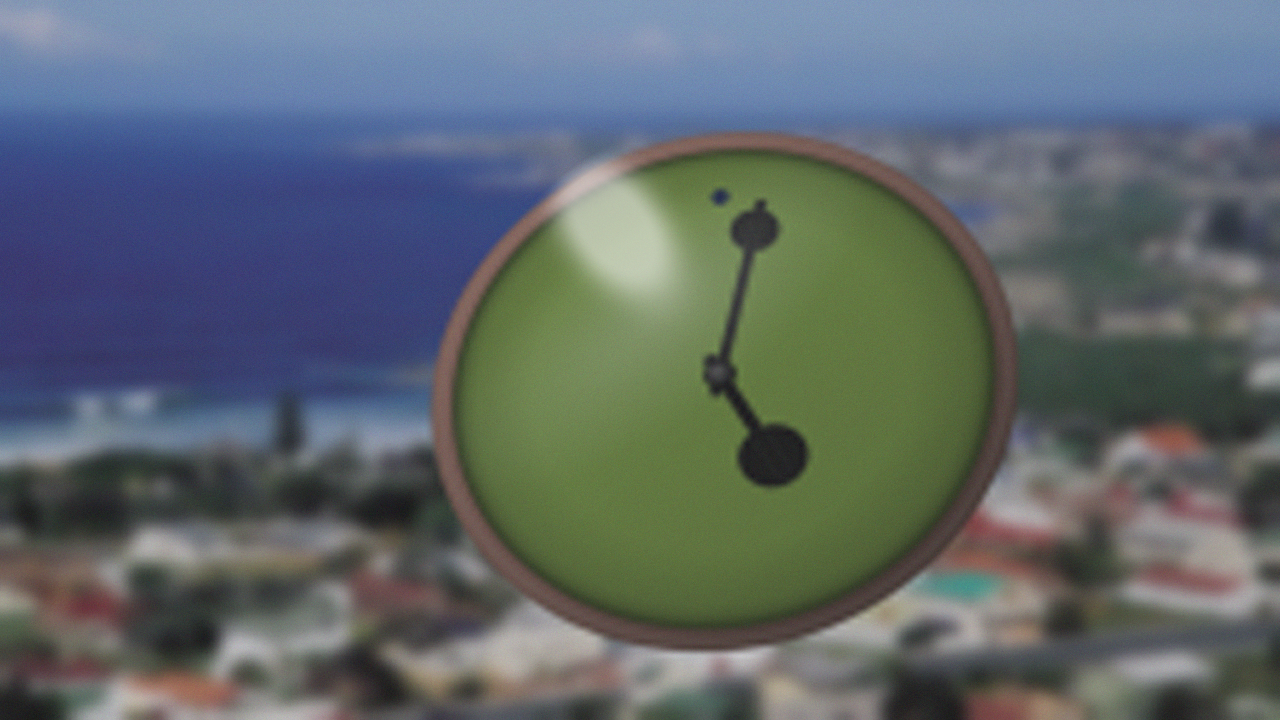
{"hour": 5, "minute": 2}
